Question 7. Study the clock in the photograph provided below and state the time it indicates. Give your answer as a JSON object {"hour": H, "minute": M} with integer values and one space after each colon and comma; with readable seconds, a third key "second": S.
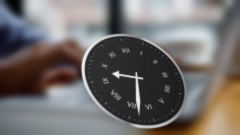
{"hour": 9, "minute": 33}
